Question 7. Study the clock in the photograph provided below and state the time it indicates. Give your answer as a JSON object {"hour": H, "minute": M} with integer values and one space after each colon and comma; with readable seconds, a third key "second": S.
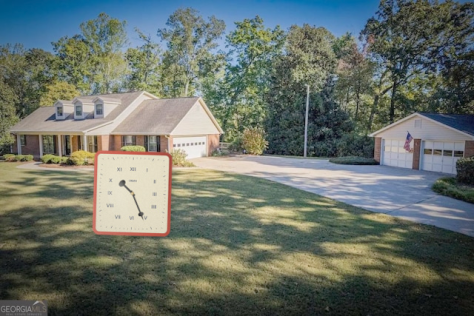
{"hour": 10, "minute": 26}
